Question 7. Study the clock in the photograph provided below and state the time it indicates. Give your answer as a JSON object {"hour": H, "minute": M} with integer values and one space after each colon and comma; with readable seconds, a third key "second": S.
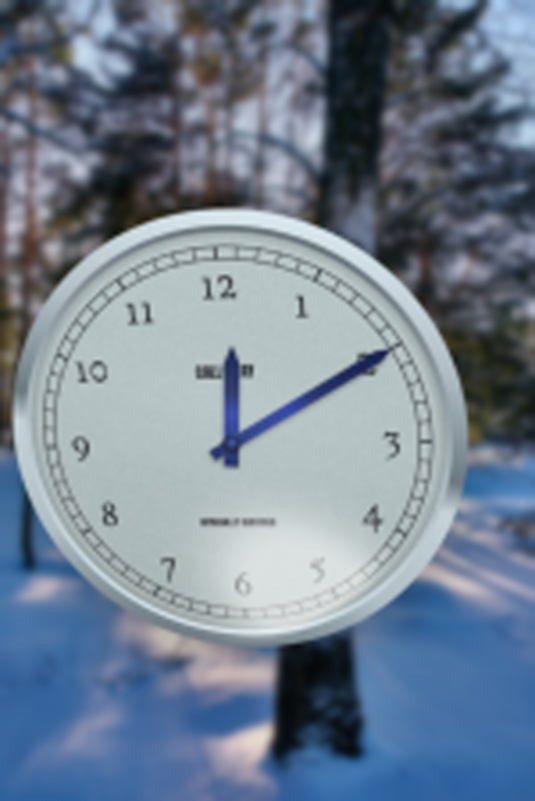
{"hour": 12, "minute": 10}
